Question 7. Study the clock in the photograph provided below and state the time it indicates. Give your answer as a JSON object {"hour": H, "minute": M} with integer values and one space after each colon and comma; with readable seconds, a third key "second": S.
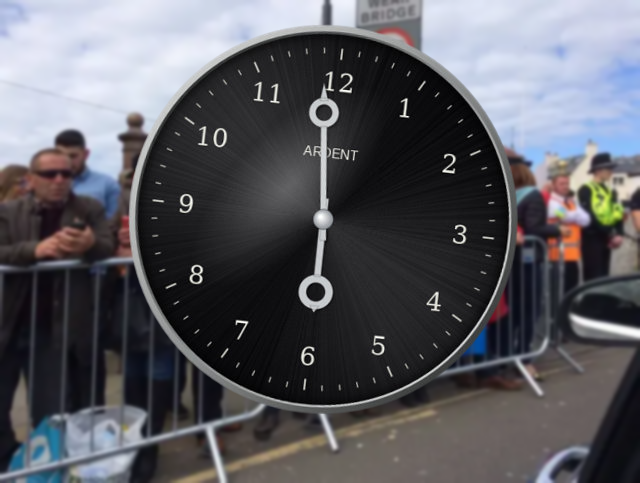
{"hour": 5, "minute": 59}
